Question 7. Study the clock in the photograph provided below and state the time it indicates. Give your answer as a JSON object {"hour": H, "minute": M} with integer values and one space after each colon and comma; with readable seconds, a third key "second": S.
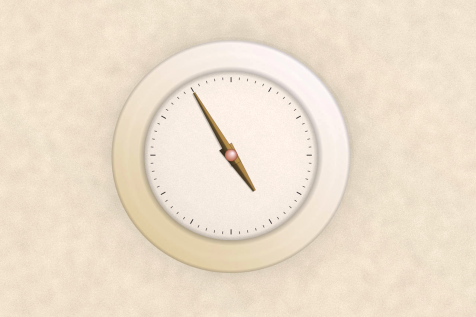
{"hour": 4, "minute": 55}
